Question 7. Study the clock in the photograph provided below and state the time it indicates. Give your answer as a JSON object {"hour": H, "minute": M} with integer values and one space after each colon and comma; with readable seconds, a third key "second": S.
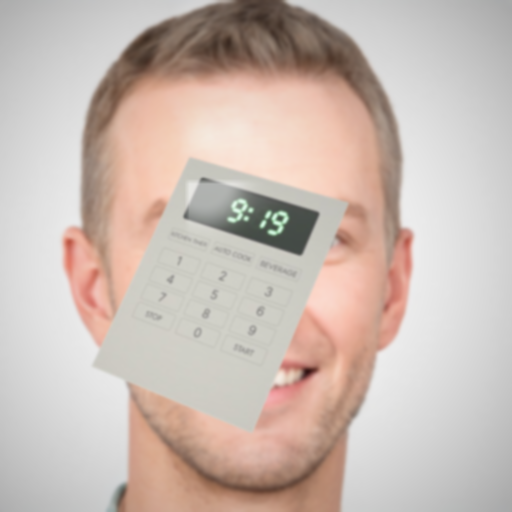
{"hour": 9, "minute": 19}
